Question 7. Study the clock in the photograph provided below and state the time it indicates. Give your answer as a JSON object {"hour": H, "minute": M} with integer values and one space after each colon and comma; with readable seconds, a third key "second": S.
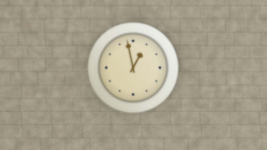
{"hour": 12, "minute": 58}
